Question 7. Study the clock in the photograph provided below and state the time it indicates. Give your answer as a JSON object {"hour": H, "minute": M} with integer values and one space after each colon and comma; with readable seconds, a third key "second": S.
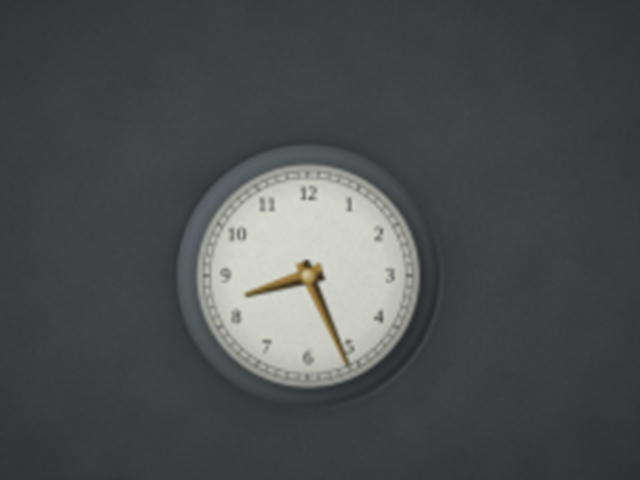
{"hour": 8, "minute": 26}
